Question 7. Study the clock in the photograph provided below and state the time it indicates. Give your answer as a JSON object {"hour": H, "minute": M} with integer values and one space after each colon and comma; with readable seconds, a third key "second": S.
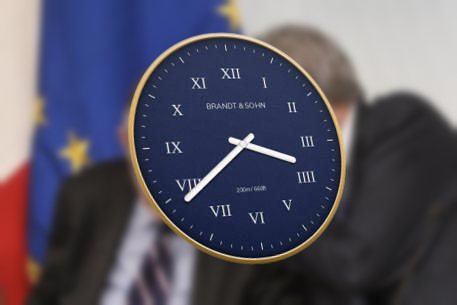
{"hour": 3, "minute": 39}
